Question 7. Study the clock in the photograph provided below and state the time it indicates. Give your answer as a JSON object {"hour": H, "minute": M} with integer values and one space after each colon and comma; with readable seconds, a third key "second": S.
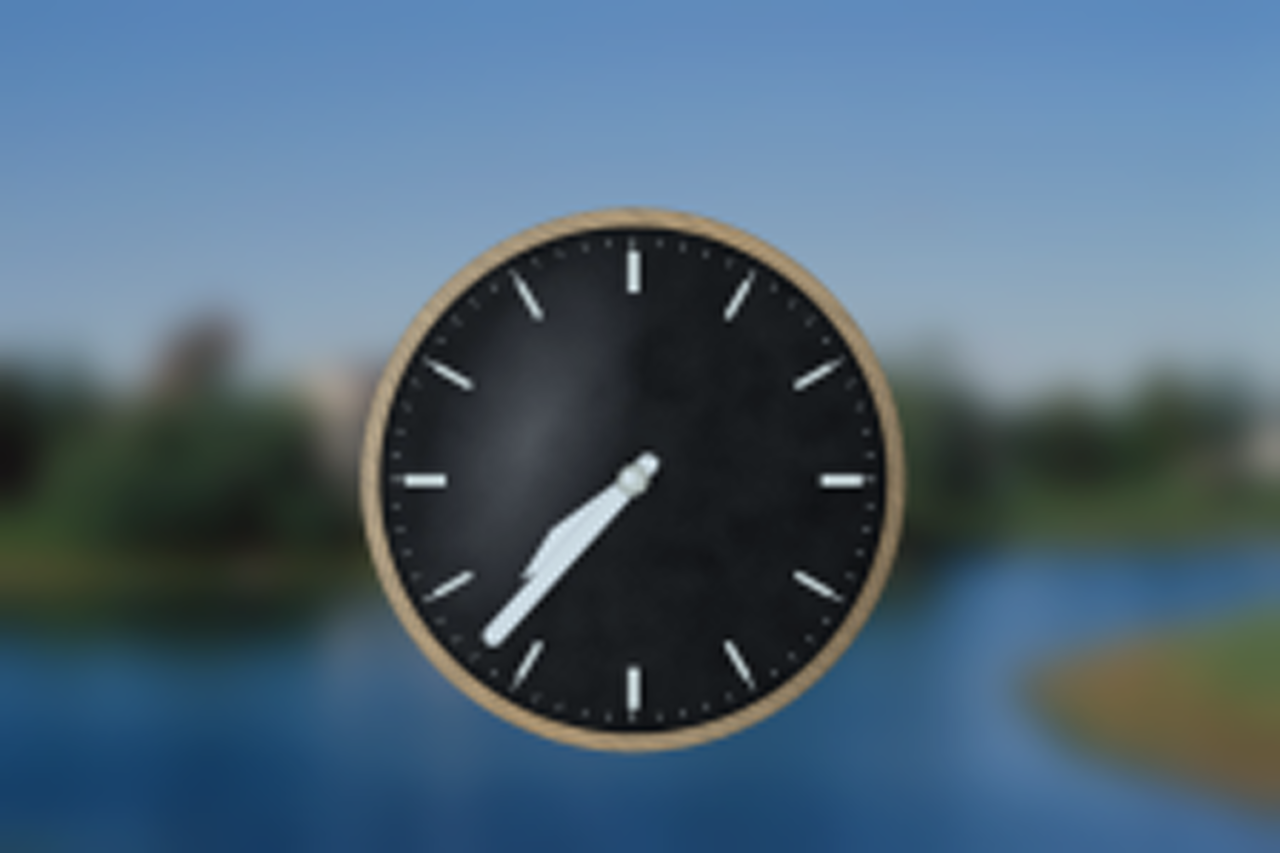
{"hour": 7, "minute": 37}
